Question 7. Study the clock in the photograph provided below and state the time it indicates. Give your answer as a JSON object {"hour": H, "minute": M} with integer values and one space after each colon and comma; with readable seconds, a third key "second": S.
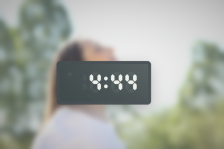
{"hour": 4, "minute": 44}
